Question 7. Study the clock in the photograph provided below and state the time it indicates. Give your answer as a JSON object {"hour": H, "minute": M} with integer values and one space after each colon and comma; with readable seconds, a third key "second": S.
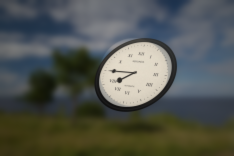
{"hour": 7, "minute": 45}
